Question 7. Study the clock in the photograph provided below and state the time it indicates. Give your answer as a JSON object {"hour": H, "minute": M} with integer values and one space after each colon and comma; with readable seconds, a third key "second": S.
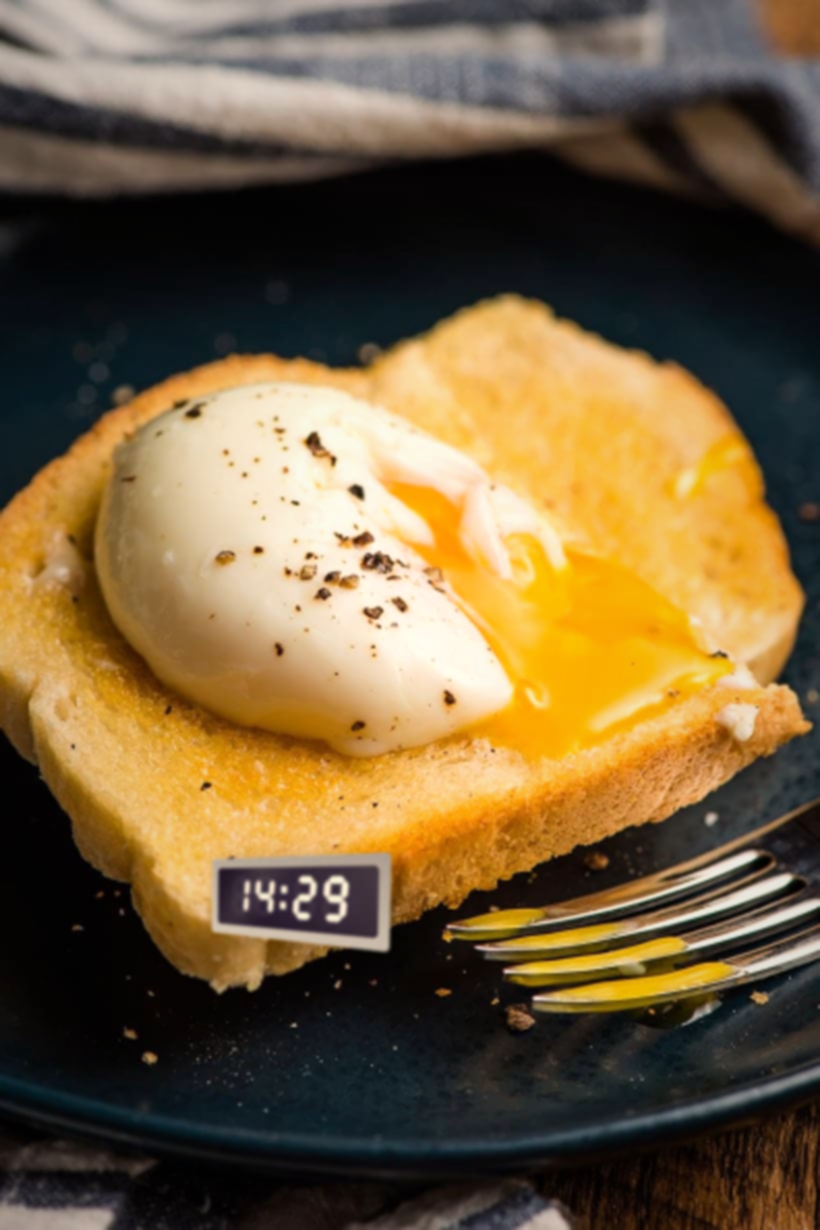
{"hour": 14, "minute": 29}
